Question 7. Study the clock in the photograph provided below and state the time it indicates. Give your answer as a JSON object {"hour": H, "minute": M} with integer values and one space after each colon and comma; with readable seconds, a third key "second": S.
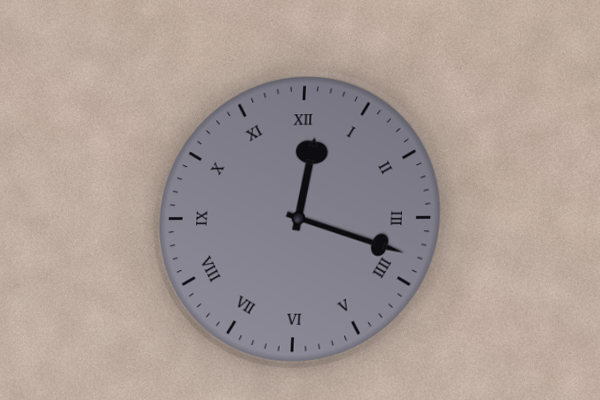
{"hour": 12, "minute": 18}
